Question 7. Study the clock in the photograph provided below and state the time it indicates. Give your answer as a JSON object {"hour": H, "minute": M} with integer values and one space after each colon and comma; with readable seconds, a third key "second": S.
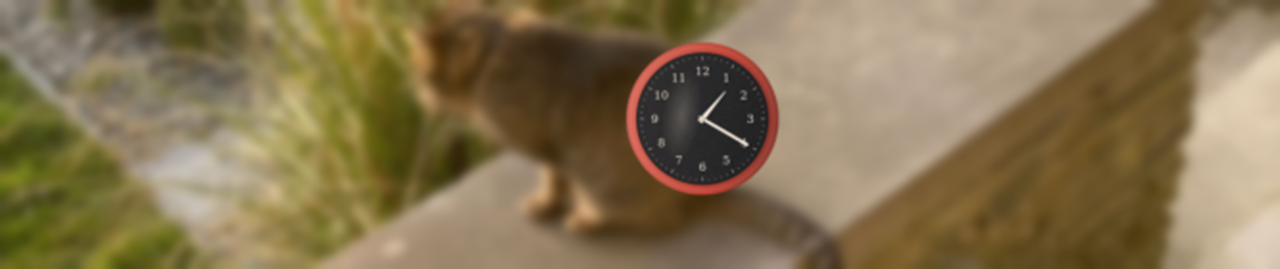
{"hour": 1, "minute": 20}
